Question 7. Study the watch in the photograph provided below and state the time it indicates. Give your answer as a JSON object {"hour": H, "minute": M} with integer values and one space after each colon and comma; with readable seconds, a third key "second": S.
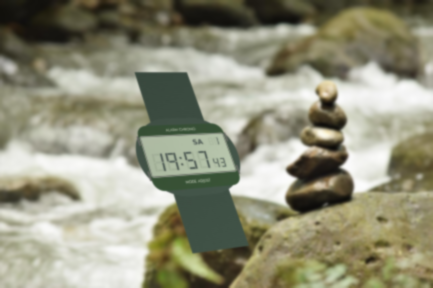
{"hour": 19, "minute": 57}
